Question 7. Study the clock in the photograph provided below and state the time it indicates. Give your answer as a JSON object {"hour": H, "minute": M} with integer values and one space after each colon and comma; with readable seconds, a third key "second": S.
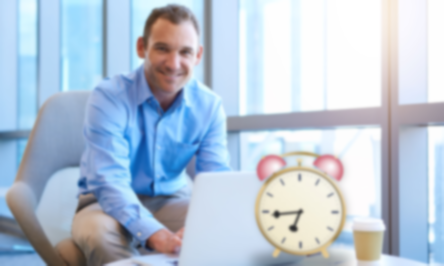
{"hour": 6, "minute": 44}
